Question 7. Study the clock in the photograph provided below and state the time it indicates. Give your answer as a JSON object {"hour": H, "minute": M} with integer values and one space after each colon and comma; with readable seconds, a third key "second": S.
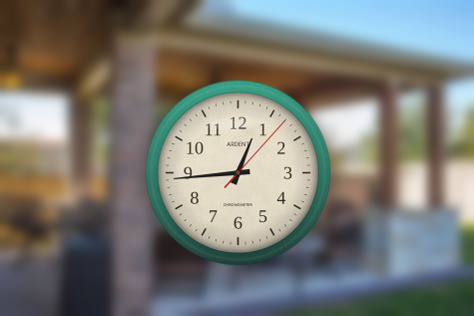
{"hour": 12, "minute": 44, "second": 7}
